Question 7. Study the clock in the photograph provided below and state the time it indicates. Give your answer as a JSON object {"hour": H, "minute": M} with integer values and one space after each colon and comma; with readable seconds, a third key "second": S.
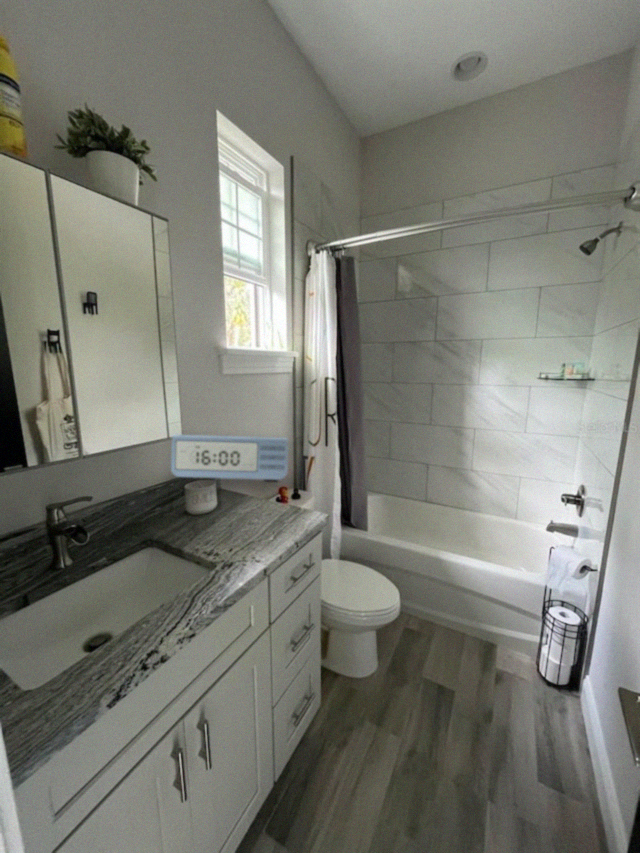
{"hour": 16, "minute": 0}
